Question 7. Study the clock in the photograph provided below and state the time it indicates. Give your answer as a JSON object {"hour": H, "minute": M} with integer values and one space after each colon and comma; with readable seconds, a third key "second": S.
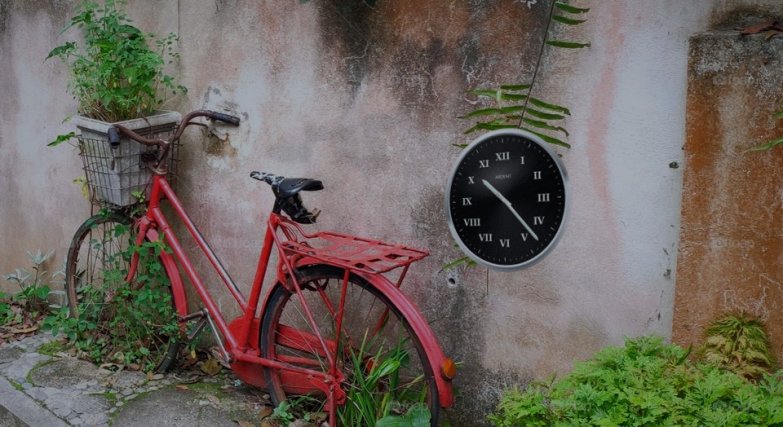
{"hour": 10, "minute": 23}
